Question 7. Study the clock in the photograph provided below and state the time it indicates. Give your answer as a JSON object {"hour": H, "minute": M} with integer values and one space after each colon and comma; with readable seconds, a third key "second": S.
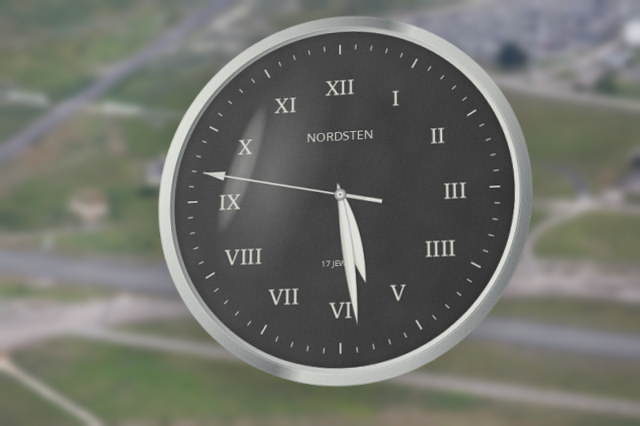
{"hour": 5, "minute": 28, "second": 47}
